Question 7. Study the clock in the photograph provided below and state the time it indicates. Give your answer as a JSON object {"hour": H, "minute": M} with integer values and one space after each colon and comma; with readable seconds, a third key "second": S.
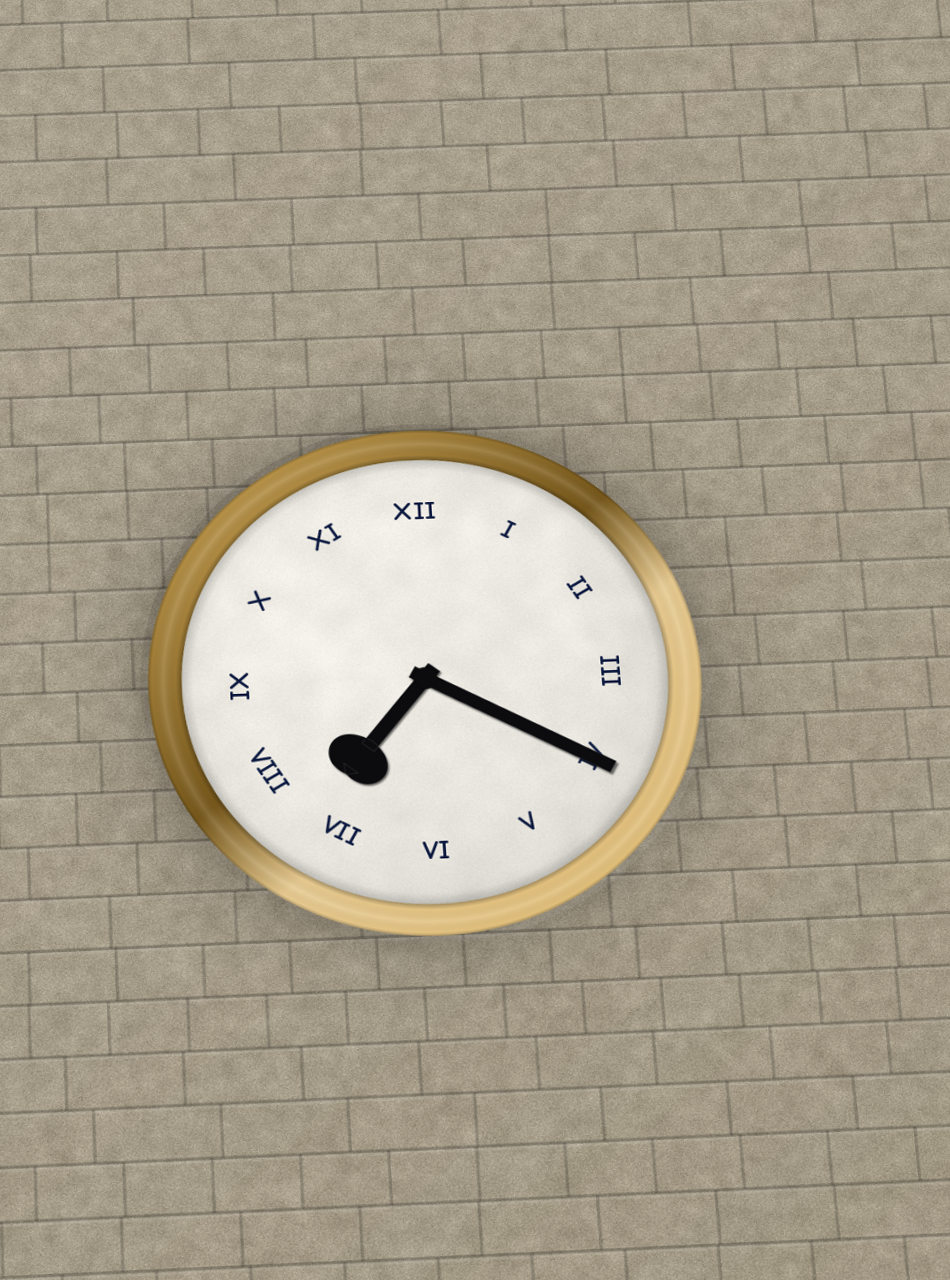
{"hour": 7, "minute": 20}
